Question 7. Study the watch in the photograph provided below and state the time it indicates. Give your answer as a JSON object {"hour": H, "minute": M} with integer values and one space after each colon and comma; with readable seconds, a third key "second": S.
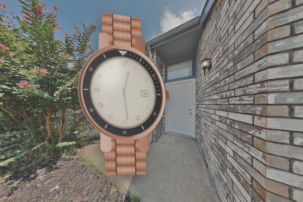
{"hour": 12, "minute": 29}
